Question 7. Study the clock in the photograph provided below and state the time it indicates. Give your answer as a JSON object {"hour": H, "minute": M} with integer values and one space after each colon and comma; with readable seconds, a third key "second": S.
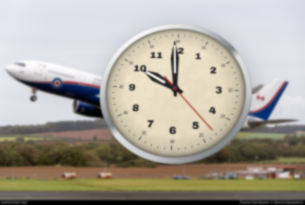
{"hour": 9, "minute": 59, "second": 23}
